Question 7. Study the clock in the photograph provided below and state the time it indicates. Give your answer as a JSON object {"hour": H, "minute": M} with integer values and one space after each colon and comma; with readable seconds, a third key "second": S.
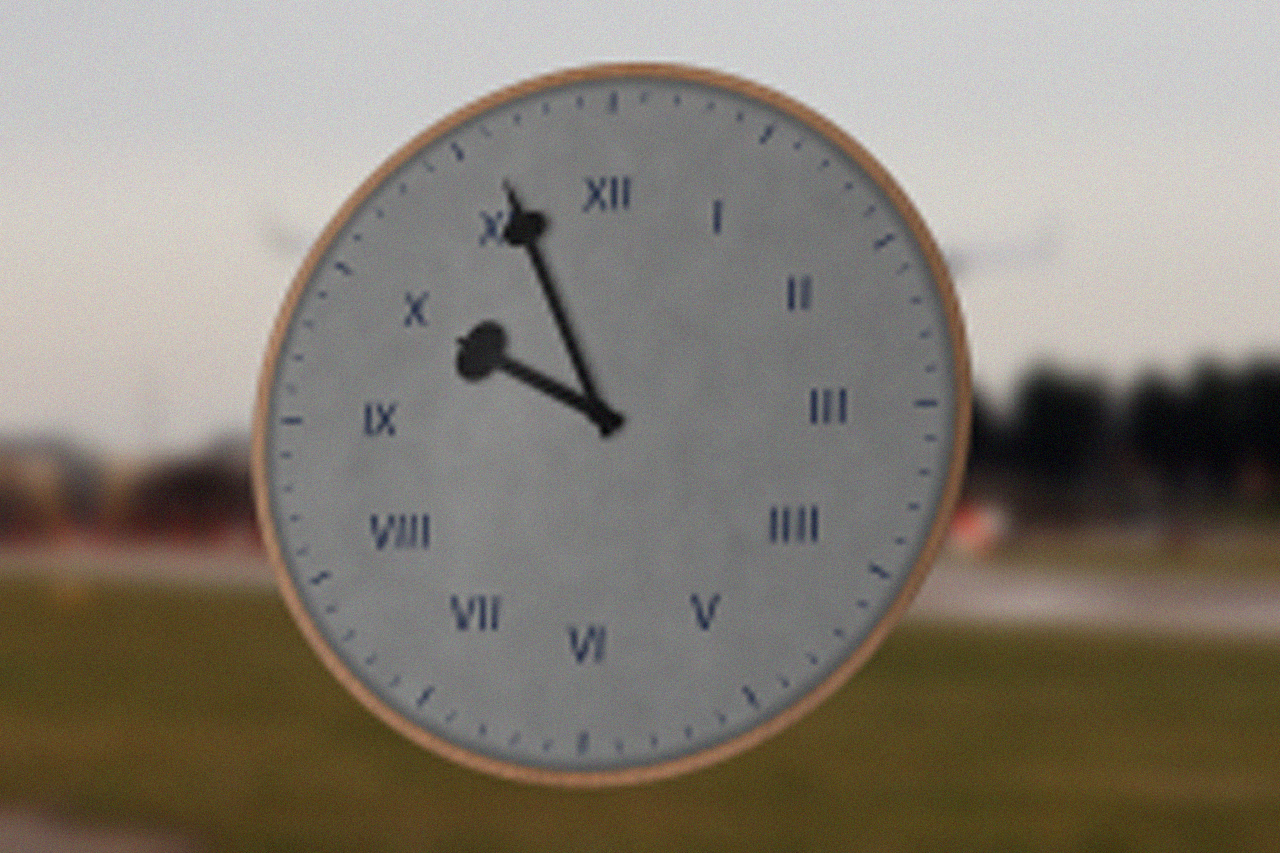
{"hour": 9, "minute": 56}
